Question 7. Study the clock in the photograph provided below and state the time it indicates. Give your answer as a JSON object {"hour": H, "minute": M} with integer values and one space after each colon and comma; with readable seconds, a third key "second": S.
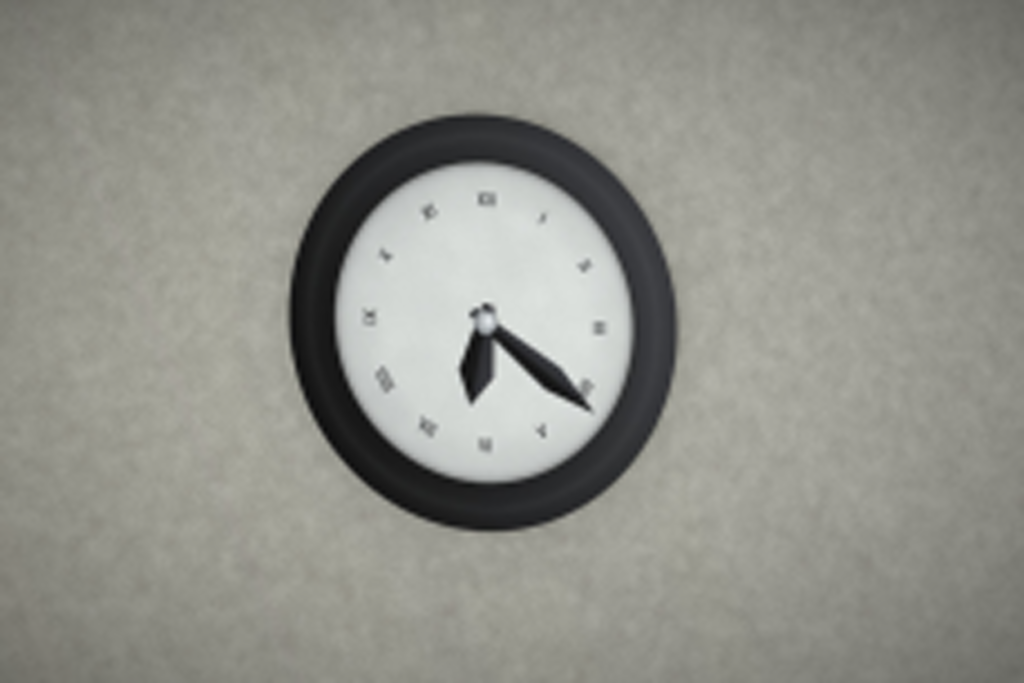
{"hour": 6, "minute": 21}
